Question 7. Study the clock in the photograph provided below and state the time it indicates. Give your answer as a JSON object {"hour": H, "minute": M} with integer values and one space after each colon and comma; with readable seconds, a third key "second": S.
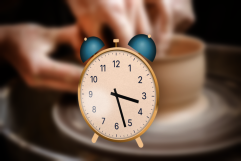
{"hour": 3, "minute": 27}
